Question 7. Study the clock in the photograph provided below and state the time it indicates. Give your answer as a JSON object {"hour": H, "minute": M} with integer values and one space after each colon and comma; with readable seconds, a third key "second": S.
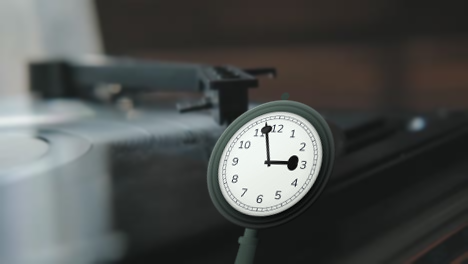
{"hour": 2, "minute": 57}
